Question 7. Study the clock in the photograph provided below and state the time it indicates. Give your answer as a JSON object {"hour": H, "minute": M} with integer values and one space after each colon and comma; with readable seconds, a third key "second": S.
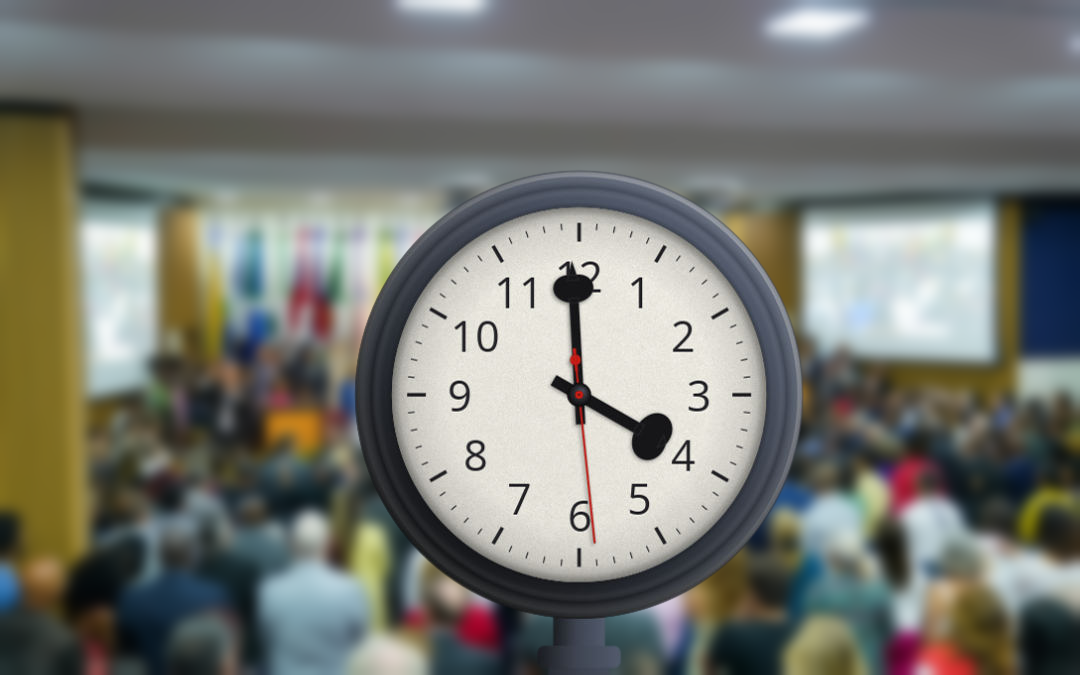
{"hour": 3, "minute": 59, "second": 29}
